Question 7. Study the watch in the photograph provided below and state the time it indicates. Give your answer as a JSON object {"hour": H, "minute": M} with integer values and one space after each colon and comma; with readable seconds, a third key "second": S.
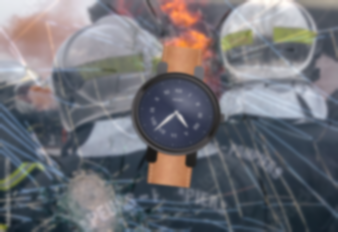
{"hour": 4, "minute": 37}
